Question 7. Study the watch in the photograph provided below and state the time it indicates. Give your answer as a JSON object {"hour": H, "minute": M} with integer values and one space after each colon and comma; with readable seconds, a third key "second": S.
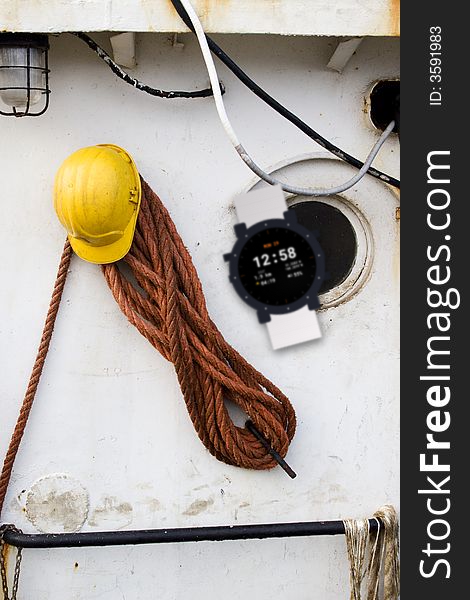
{"hour": 12, "minute": 58}
